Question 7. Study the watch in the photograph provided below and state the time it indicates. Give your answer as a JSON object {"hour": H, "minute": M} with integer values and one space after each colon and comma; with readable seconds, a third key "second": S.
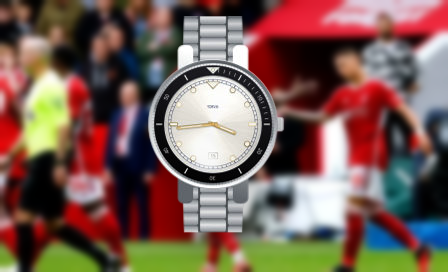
{"hour": 3, "minute": 44}
